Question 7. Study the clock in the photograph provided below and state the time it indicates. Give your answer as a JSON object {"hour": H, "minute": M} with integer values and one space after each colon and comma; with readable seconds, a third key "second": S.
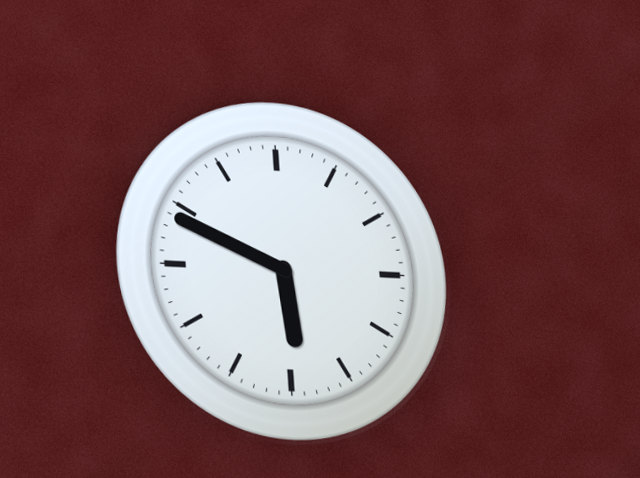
{"hour": 5, "minute": 49}
